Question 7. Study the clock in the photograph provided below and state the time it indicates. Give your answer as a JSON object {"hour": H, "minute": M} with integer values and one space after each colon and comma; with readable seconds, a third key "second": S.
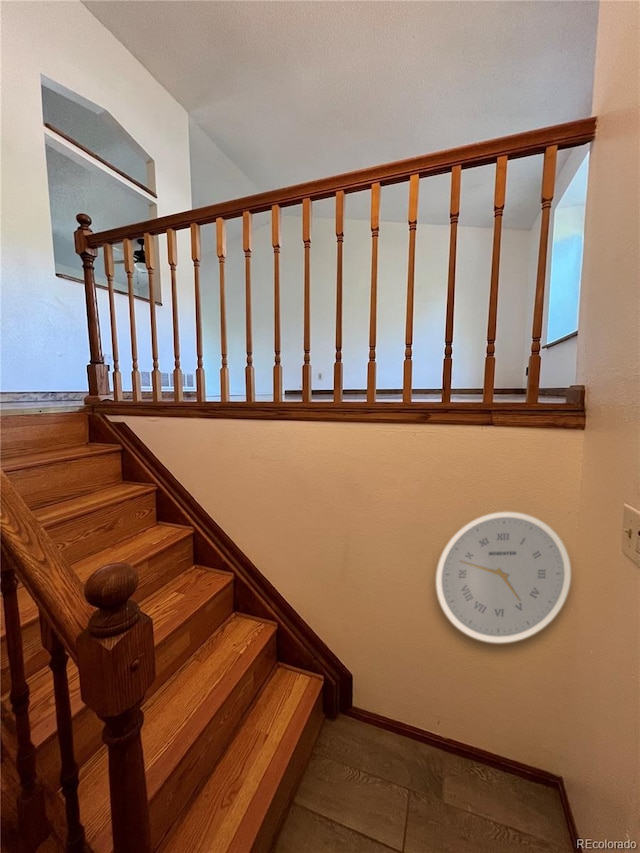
{"hour": 4, "minute": 48}
